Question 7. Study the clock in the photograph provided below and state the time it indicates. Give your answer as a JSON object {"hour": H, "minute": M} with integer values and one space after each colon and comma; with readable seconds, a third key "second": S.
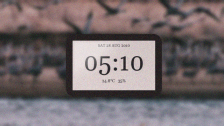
{"hour": 5, "minute": 10}
